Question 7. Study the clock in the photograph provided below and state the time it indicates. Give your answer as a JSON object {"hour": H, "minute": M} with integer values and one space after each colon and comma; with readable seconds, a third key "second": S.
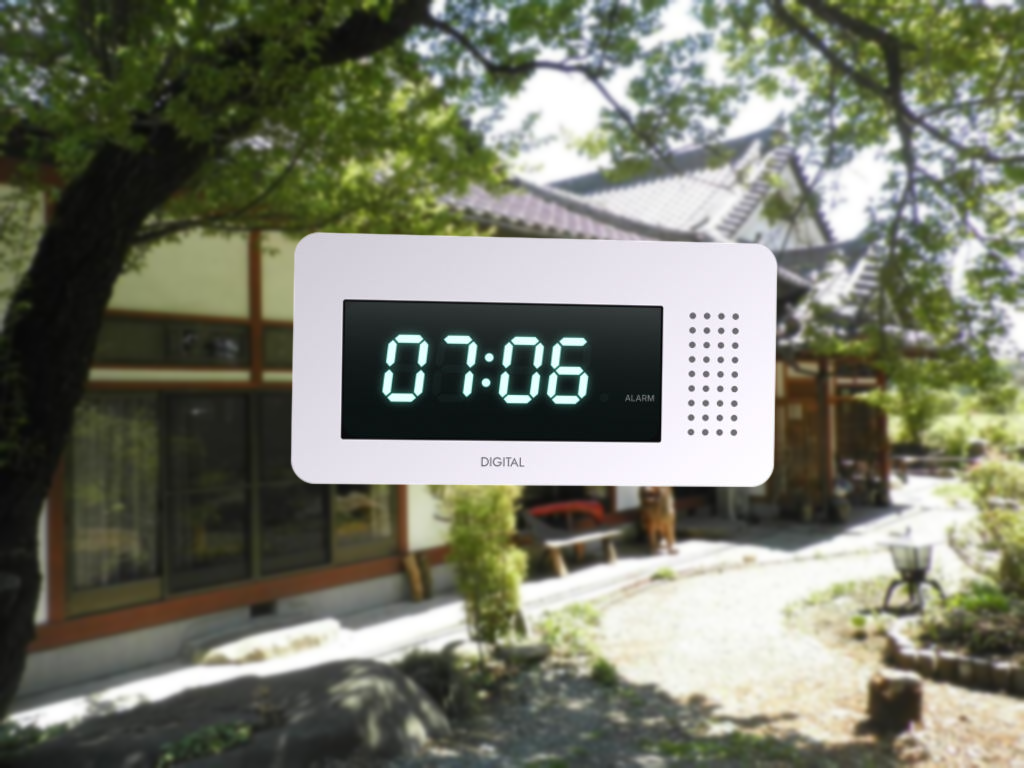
{"hour": 7, "minute": 6}
